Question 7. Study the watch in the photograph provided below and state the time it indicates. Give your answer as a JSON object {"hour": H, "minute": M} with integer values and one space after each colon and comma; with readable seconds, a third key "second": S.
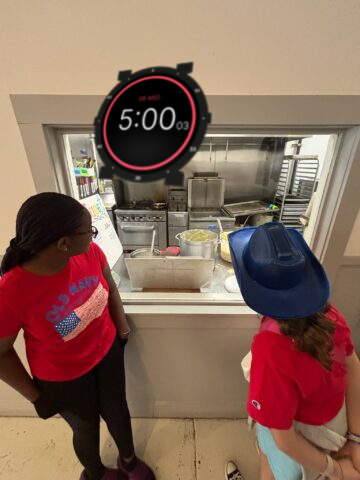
{"hour": 5, "minute": 0}
